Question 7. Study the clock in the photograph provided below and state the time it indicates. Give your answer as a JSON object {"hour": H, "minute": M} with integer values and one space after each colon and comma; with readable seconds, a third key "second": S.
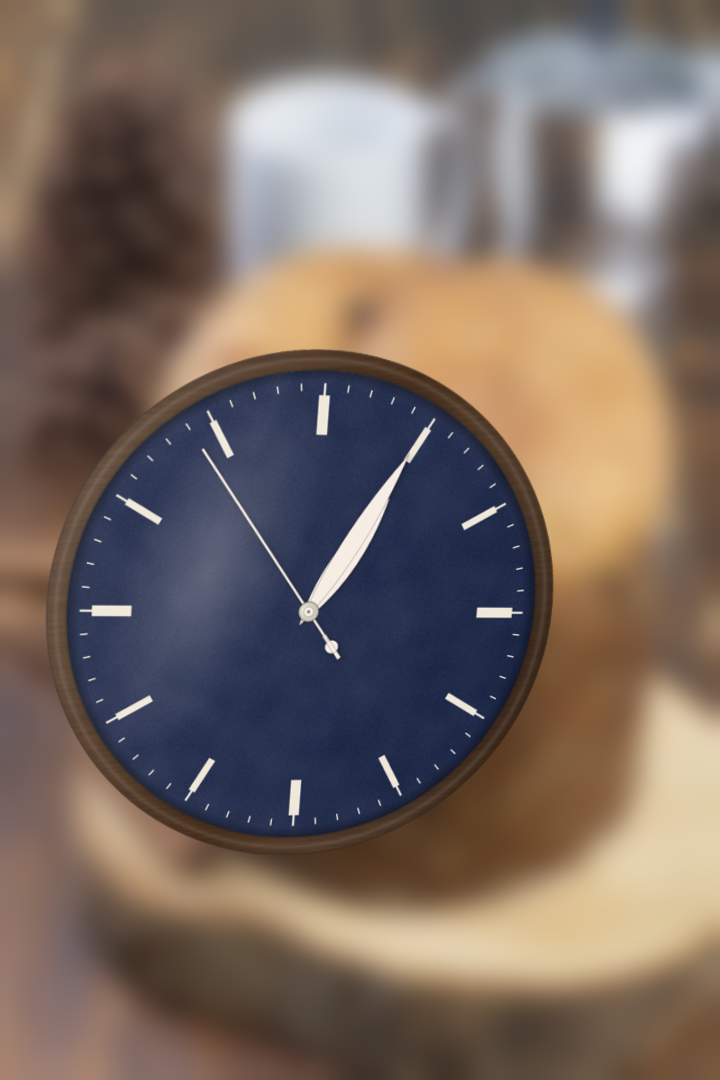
{"hour": 1, "minute": 4, "second": 54}
